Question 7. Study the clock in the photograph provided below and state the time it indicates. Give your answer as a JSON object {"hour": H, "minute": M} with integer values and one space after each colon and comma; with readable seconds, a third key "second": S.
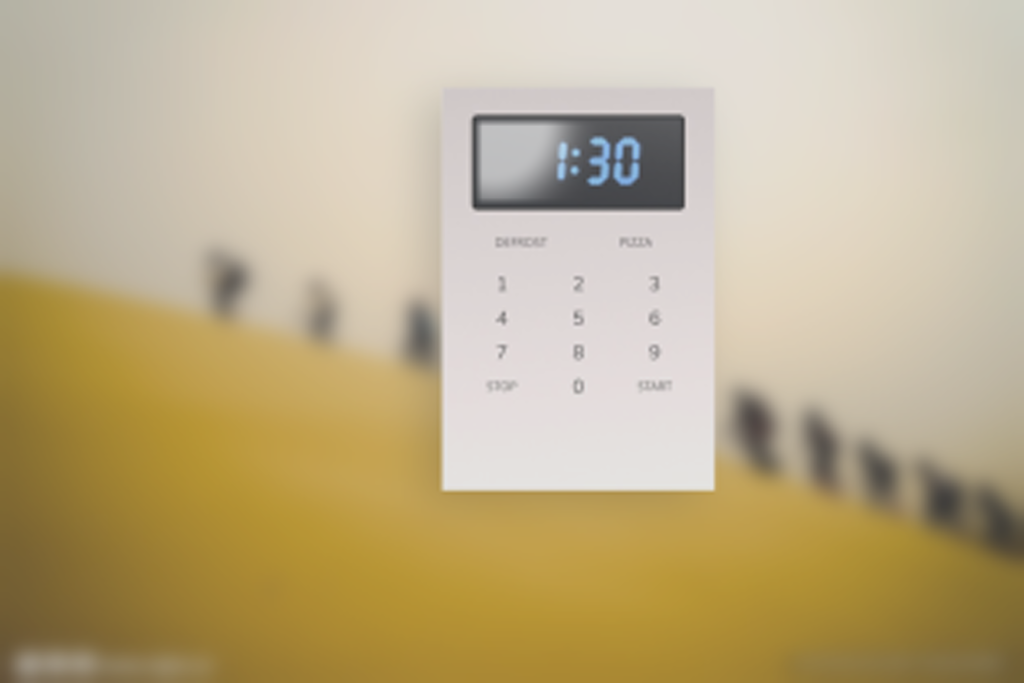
{"hour": 1, "minute": 30}
